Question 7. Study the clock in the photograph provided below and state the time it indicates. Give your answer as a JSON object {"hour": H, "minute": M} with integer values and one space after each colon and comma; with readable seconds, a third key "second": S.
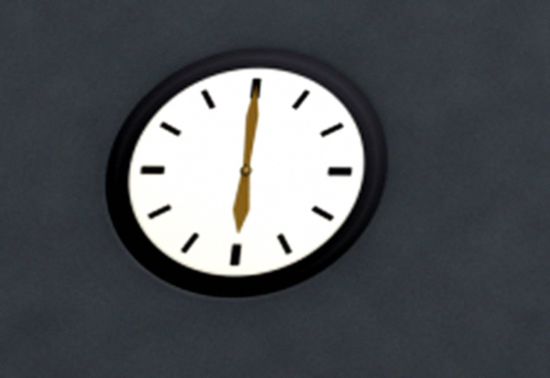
{"hour": 6, "minute": 0}
